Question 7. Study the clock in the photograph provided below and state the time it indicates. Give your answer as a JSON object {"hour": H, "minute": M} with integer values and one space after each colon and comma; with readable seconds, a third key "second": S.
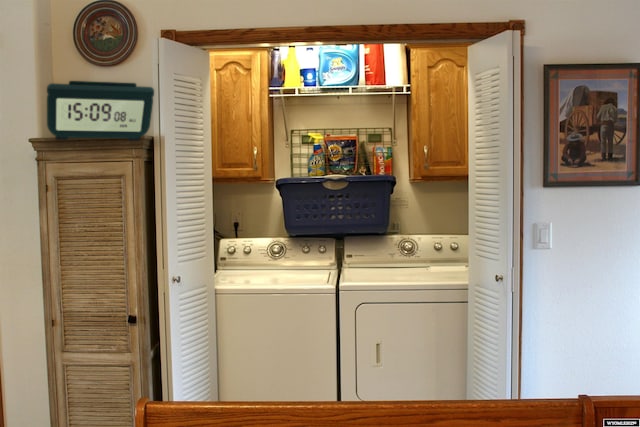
{"hour": 15, "minute": 9, "second": 8}
